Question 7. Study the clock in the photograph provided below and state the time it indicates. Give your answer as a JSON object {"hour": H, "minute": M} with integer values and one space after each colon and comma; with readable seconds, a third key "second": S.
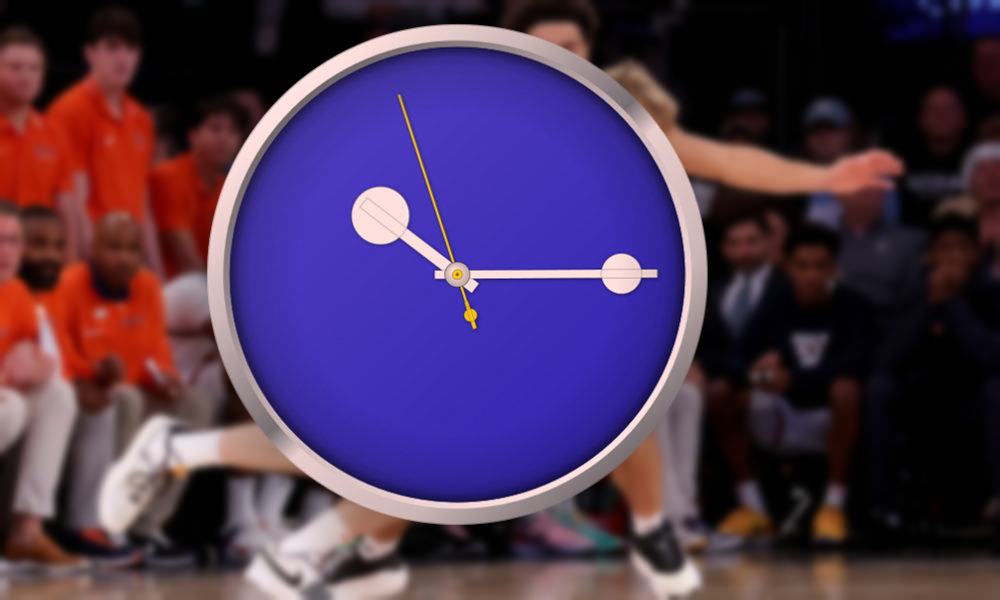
{"hour": 10, "minute": 14, "second": 57}
